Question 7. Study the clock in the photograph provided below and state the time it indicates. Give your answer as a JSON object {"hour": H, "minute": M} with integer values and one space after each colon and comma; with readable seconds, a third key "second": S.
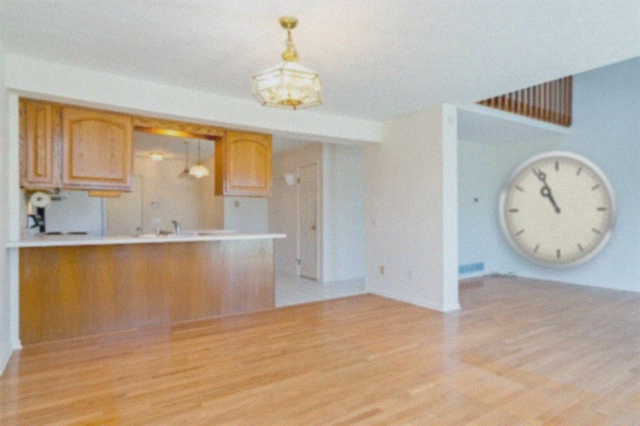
{"hour": 10, "minute": 56}
